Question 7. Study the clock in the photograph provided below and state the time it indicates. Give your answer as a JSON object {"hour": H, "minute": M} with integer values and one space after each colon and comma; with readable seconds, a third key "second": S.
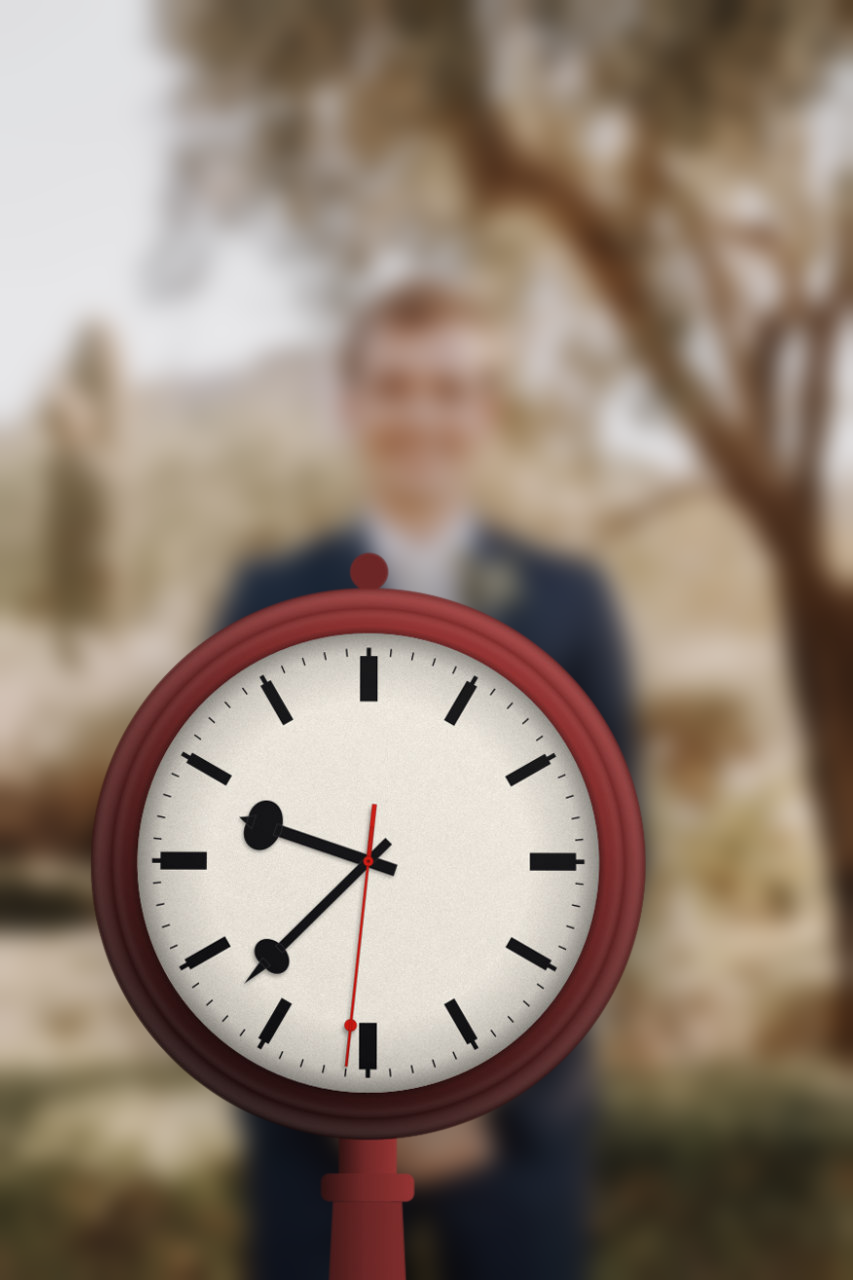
{"hour": 9, "minute": 37, "second": 31}
